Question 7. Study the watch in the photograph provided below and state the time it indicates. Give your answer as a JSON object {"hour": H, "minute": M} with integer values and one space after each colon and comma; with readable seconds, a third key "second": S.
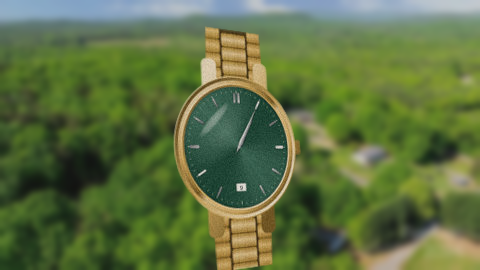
{"hour": 1, "minute": 5}
